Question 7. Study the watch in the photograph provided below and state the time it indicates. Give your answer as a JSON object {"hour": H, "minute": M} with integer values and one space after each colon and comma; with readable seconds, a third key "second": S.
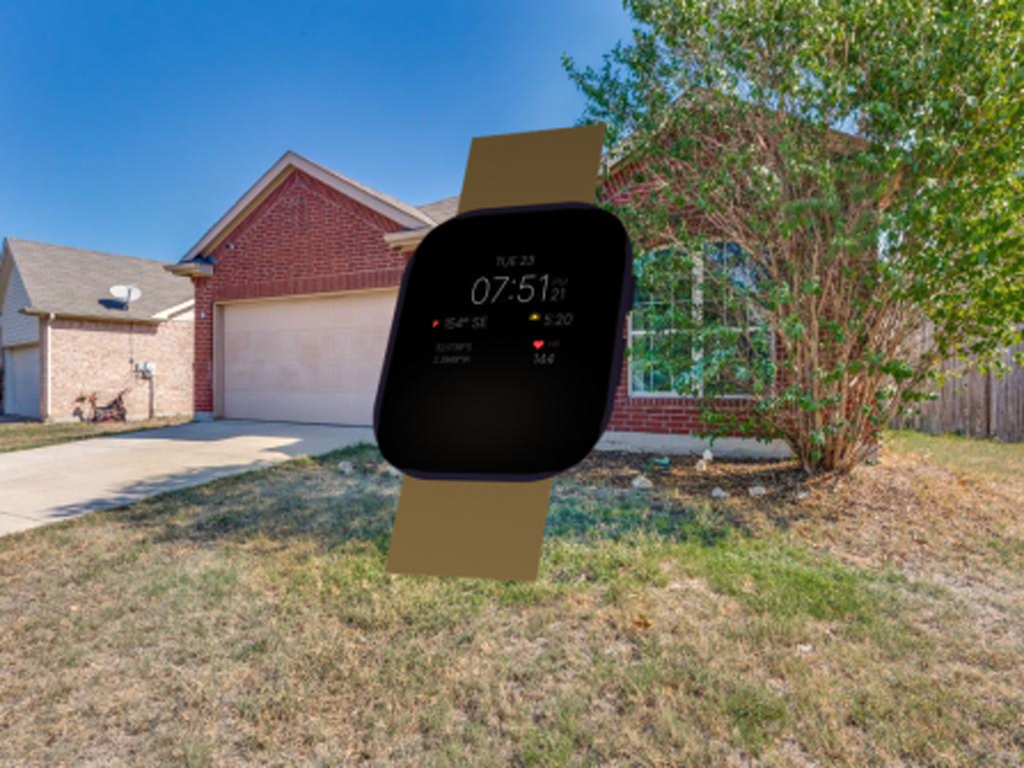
{"hour": 7, "minute": 51}
